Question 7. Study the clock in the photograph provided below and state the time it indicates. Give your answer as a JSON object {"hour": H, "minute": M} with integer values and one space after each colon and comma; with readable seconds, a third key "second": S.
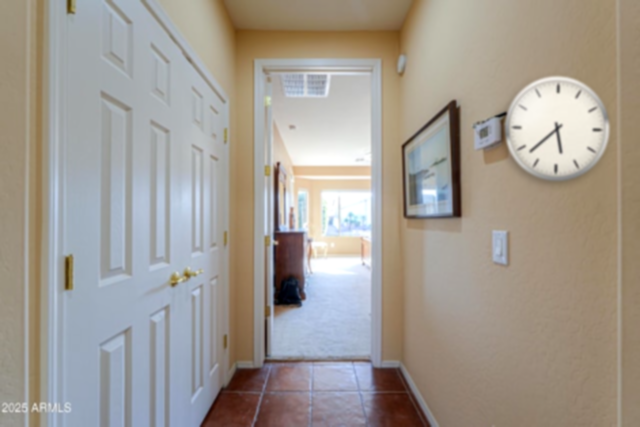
{"hour": 5, "minute": 38}
